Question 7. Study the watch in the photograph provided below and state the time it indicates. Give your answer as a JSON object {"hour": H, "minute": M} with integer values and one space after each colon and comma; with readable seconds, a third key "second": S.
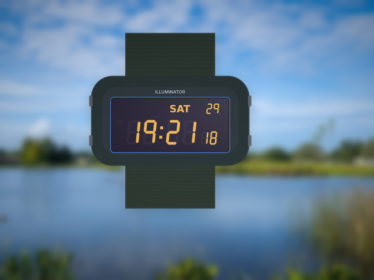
{"hour": 19, "minute": 21, "second": 18}
